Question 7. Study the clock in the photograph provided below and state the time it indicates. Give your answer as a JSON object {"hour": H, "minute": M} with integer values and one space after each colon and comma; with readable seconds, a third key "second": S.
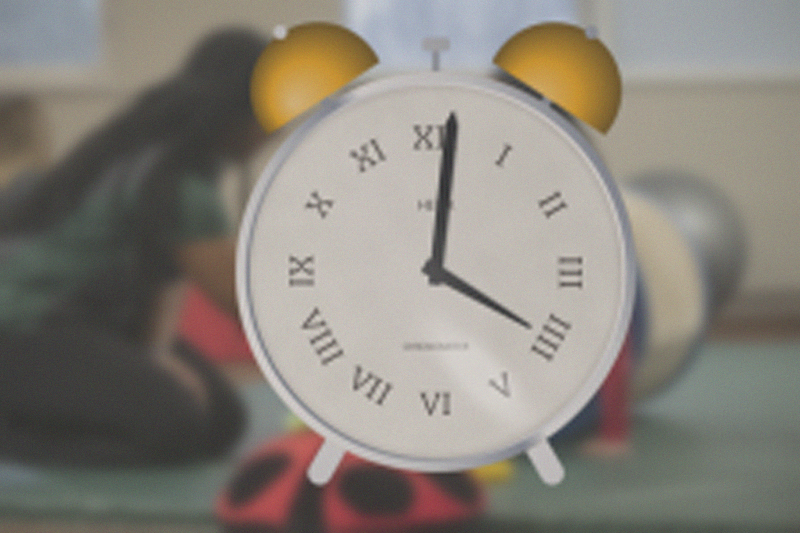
{"hour": 4, "minute": 1}
